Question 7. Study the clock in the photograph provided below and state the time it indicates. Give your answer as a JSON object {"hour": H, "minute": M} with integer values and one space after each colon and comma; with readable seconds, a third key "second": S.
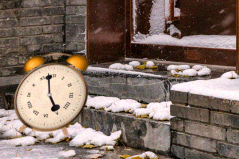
{"hour": 4, "minute": 58}
